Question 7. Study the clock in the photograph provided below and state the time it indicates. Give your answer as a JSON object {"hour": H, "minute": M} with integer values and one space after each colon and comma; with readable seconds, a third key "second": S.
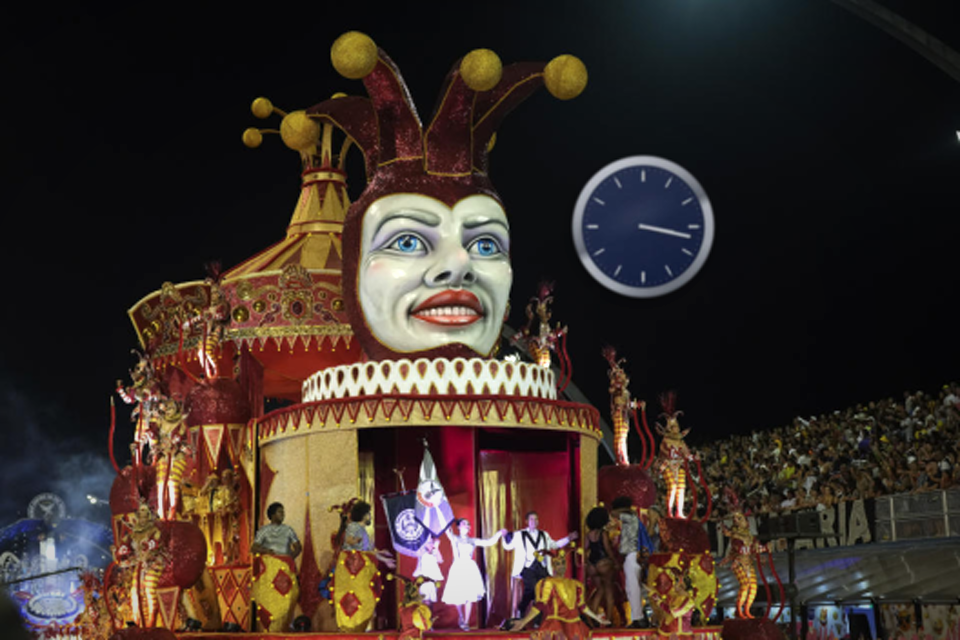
{"hour": 3, "minute": 17}
